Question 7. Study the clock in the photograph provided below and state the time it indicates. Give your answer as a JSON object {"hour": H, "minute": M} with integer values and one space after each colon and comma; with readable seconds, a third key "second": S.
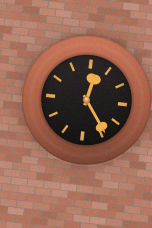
{"hour": 12, "minute": 24}
